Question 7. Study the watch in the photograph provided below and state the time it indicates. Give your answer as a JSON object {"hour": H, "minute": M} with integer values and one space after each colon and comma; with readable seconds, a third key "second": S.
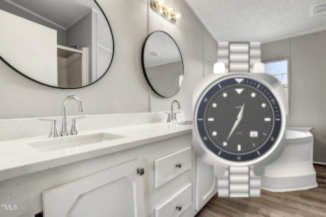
{"hour": 12, "minute": 35}
